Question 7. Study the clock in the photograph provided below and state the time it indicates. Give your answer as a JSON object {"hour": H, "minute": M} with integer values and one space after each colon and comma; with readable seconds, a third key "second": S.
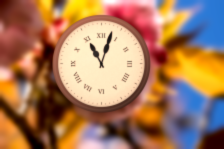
{"hour": 11, "minute": 3}
